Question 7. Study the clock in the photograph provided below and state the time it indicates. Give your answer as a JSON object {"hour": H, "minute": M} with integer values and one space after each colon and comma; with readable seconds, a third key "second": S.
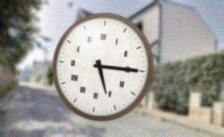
{"hour": 5, "minute": 15}
